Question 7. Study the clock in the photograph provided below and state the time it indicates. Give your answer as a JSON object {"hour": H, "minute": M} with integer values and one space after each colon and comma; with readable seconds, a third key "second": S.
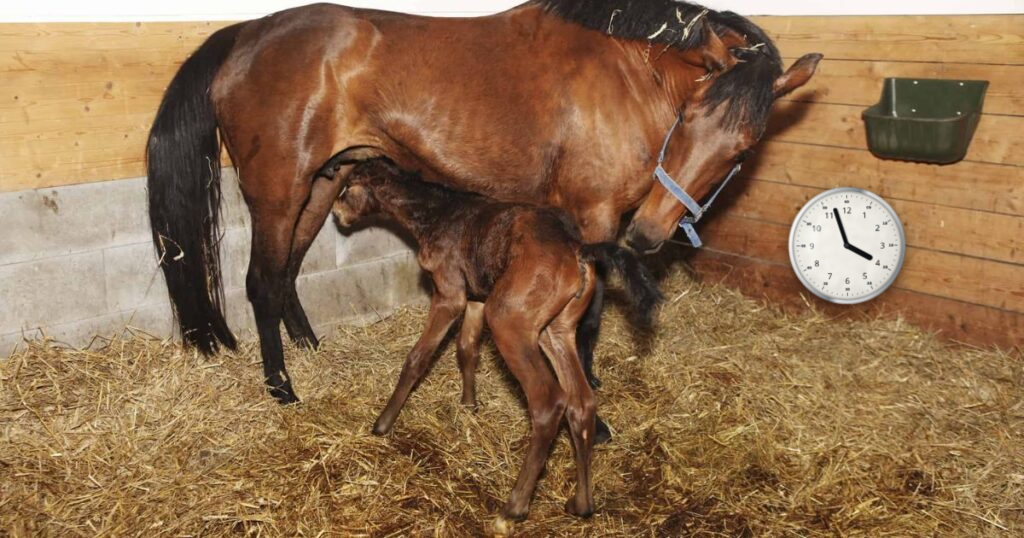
{"hour": 3, "minute": 57}
